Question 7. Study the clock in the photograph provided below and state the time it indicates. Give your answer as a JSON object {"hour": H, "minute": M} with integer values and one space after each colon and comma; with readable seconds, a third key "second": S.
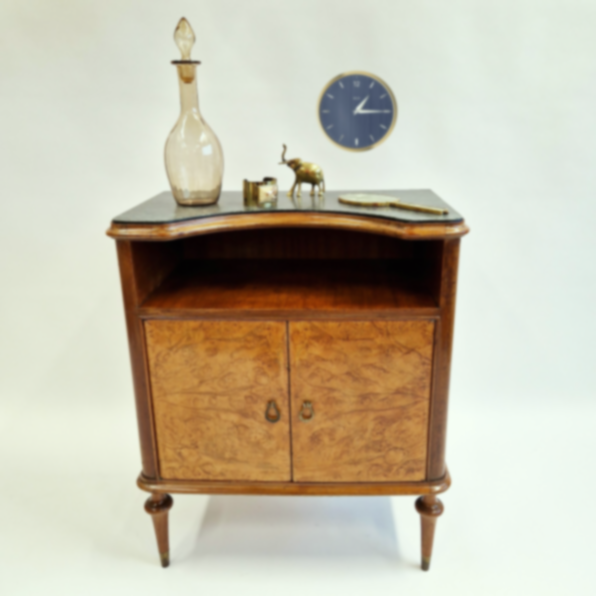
{"hour": 1, "minute": 15}
